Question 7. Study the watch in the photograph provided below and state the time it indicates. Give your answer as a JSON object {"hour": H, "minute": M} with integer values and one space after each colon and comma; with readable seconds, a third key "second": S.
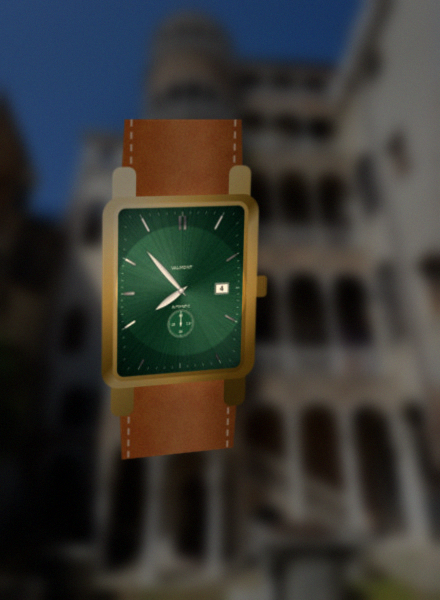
{"hour": 7, "minute": 53}
